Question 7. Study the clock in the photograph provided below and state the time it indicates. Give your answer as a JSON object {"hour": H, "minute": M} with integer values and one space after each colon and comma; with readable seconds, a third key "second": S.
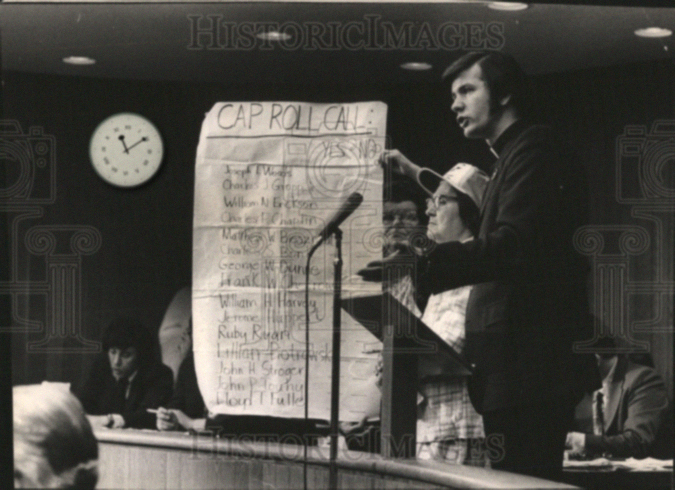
{"hour": 11, "minute": 9}
